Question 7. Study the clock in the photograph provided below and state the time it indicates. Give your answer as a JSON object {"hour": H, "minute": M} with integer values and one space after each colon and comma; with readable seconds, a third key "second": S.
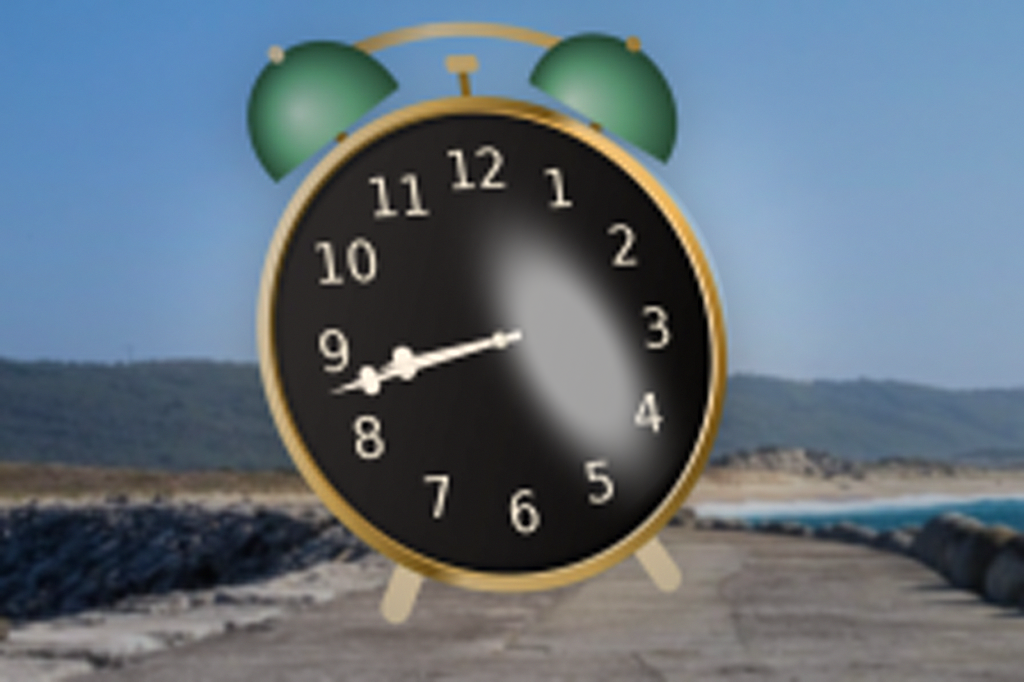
{"hour": 8, "minute": 43}
